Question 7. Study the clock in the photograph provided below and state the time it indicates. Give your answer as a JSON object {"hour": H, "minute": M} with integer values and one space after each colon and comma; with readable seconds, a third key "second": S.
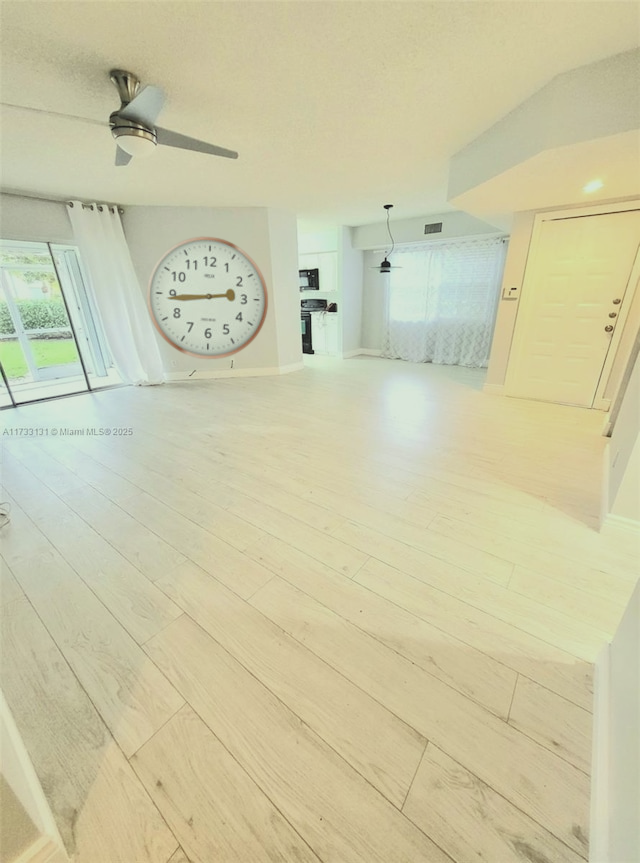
{"hour": 2, "minute": 44}
